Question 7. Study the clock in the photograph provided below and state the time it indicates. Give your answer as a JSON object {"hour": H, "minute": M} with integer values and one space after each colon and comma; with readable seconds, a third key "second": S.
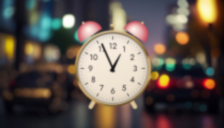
{"hour": 12, "minute": 56}
